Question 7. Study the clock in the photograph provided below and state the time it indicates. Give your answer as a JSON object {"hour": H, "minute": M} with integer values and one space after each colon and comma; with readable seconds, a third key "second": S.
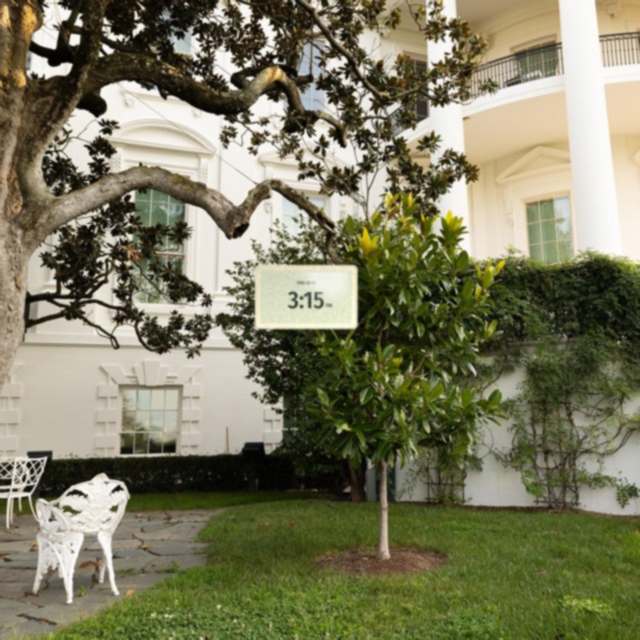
{"hour": 3, "minute": 15}
